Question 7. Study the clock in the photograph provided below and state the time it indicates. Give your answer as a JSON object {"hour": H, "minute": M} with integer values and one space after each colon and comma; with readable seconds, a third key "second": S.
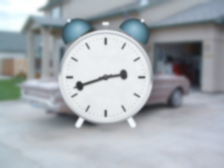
{"hour": 2, "minute": 42}
